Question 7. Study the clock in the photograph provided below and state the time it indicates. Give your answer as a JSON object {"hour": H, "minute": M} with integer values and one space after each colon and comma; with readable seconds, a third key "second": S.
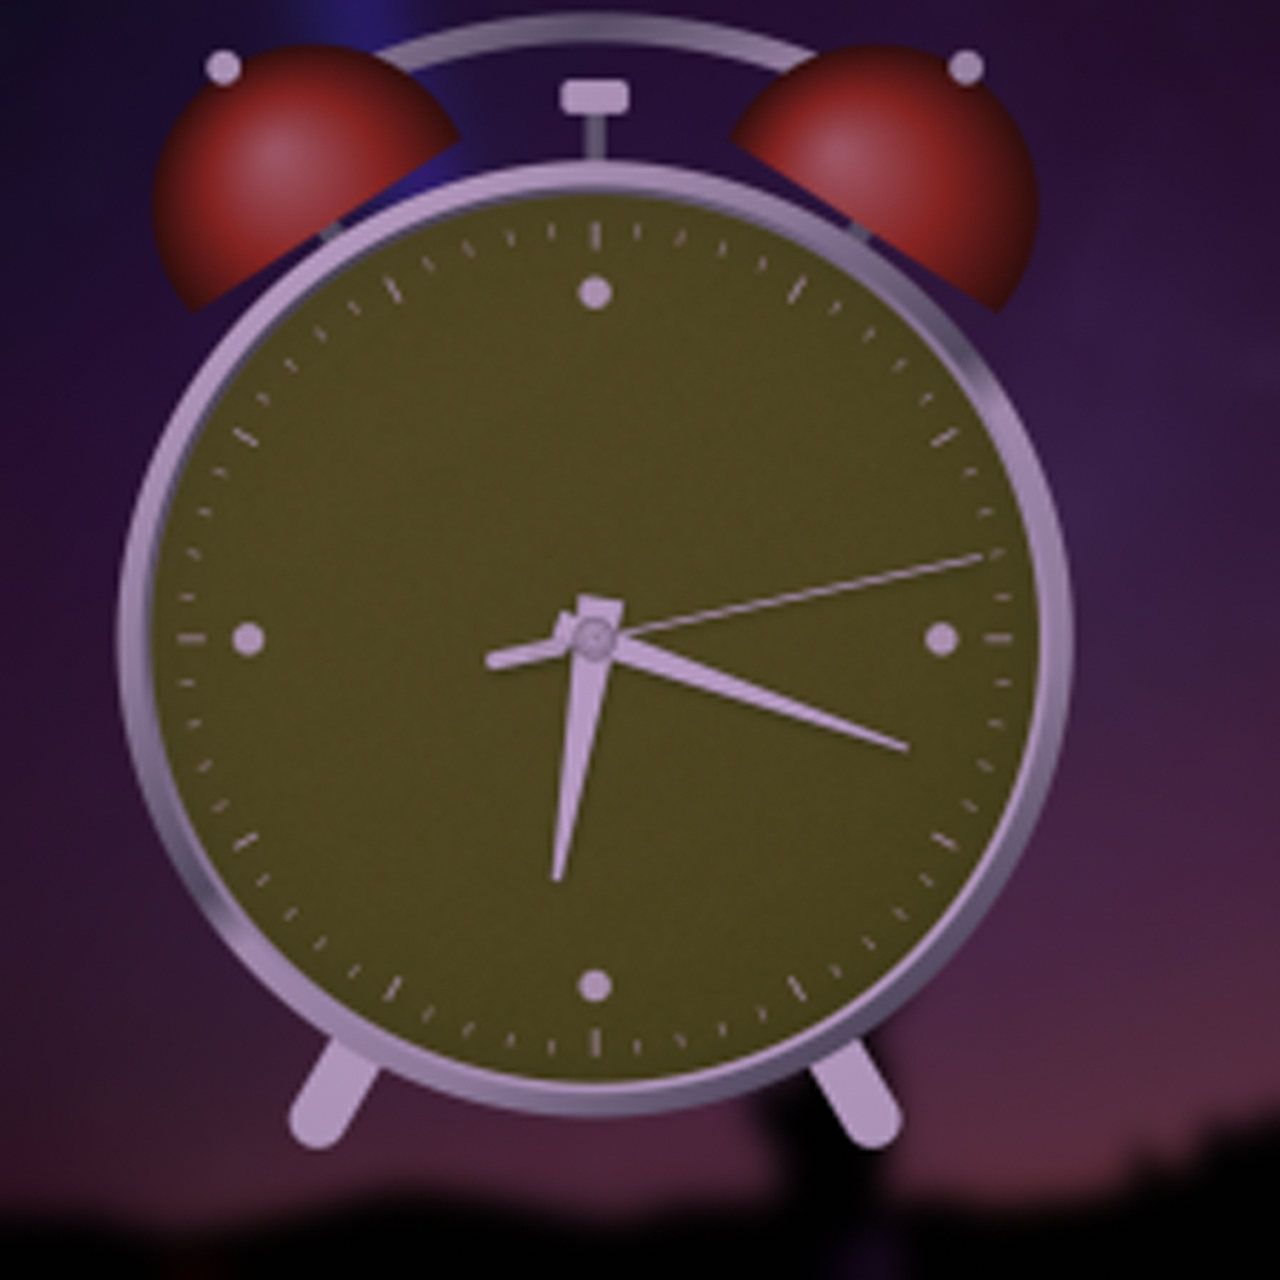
{"hour": 6, "minute": 18, "second": 13}
